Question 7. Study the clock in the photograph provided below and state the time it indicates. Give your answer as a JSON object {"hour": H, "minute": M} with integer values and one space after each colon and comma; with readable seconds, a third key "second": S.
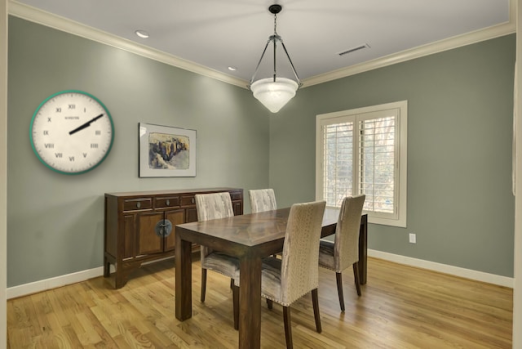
{"hour": 2, "minute": 10}
